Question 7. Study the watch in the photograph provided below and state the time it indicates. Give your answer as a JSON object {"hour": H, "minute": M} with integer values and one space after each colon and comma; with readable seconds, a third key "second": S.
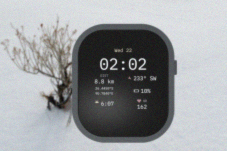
{"hour": 2, "minute": 2}
